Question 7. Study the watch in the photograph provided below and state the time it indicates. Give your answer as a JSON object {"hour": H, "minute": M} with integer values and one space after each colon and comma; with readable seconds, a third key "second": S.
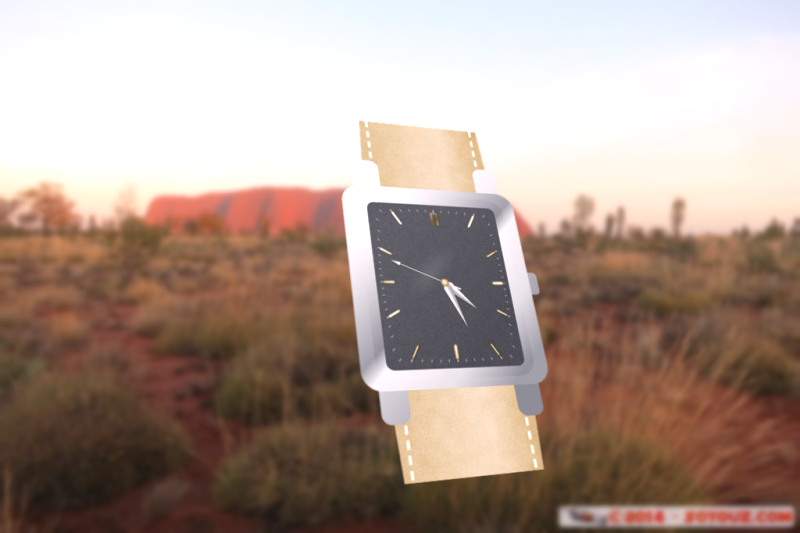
{"hour": 4, "minute": 26, "second": 49}
